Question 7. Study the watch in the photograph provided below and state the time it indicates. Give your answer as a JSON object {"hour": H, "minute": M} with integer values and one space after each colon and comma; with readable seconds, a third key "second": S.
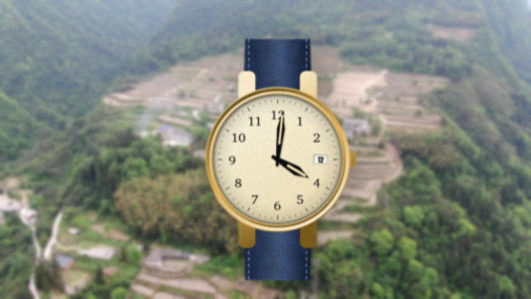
{"hour": 4, "minute": 1}
